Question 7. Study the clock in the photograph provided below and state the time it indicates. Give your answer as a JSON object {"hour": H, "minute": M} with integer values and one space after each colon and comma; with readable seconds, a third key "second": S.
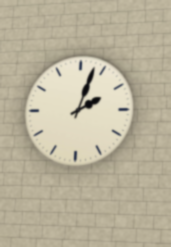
{"hour": 2, "minute": 3}
